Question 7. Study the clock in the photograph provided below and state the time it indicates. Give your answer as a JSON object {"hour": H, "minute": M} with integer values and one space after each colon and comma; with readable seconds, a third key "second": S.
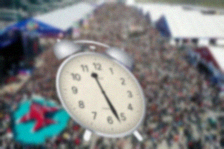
{"hour": 11, "minute": 27}
